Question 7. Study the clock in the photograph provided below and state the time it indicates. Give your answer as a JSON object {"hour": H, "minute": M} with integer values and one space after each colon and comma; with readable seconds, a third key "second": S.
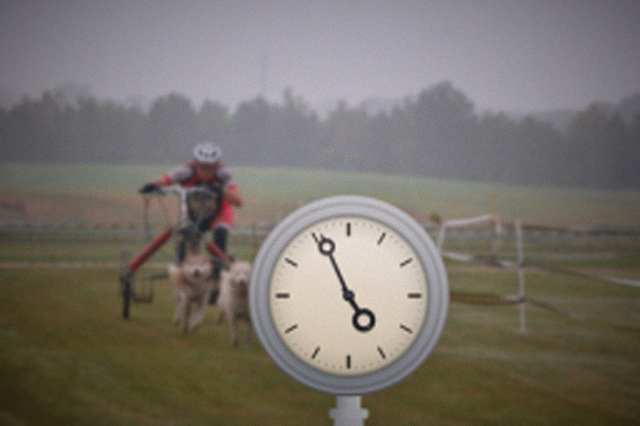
{"hour": 4, "minute": 56}
